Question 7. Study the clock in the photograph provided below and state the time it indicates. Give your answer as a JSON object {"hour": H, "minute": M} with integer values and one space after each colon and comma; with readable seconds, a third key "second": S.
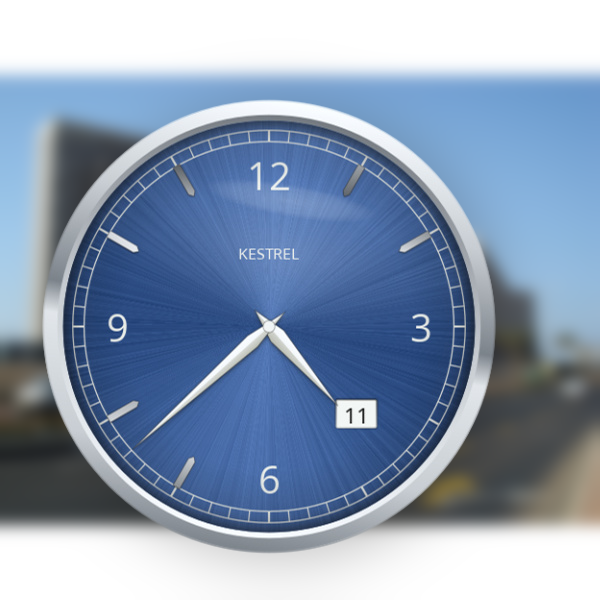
{"hour": 4, "minute": 38}
